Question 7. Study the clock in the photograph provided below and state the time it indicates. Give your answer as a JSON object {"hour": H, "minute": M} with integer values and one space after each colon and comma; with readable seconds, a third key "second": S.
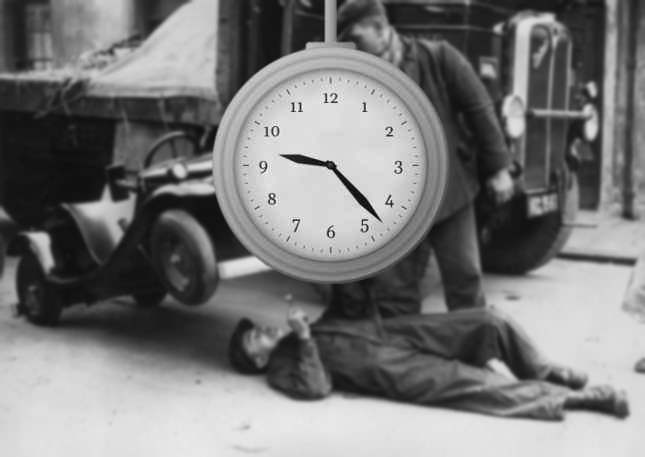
{"hour": 9, "minute": 23}
